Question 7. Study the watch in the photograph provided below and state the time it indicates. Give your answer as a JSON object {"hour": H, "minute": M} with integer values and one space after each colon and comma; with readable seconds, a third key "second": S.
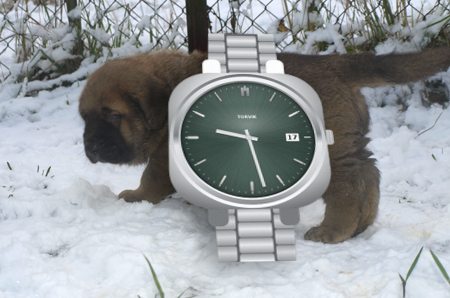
{"hour": 9, "minute": 28}
